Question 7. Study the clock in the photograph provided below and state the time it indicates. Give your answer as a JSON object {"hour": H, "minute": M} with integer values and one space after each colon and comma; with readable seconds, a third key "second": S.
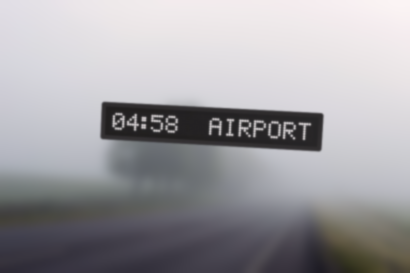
{"hour": 4, "minute": 58}
